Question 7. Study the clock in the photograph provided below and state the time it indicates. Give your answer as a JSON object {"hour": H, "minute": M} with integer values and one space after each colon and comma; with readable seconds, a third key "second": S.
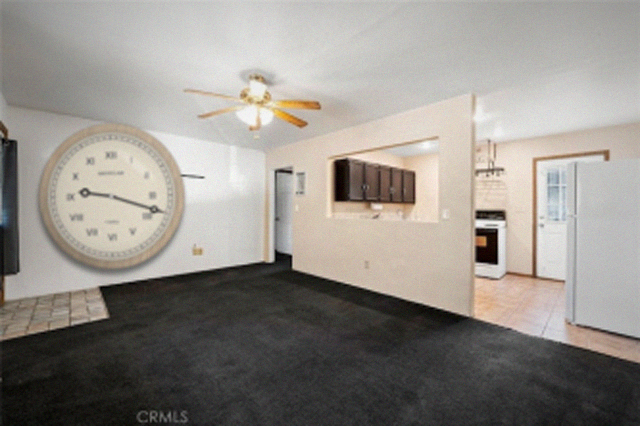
{"hour": 9, "minute": 18}
